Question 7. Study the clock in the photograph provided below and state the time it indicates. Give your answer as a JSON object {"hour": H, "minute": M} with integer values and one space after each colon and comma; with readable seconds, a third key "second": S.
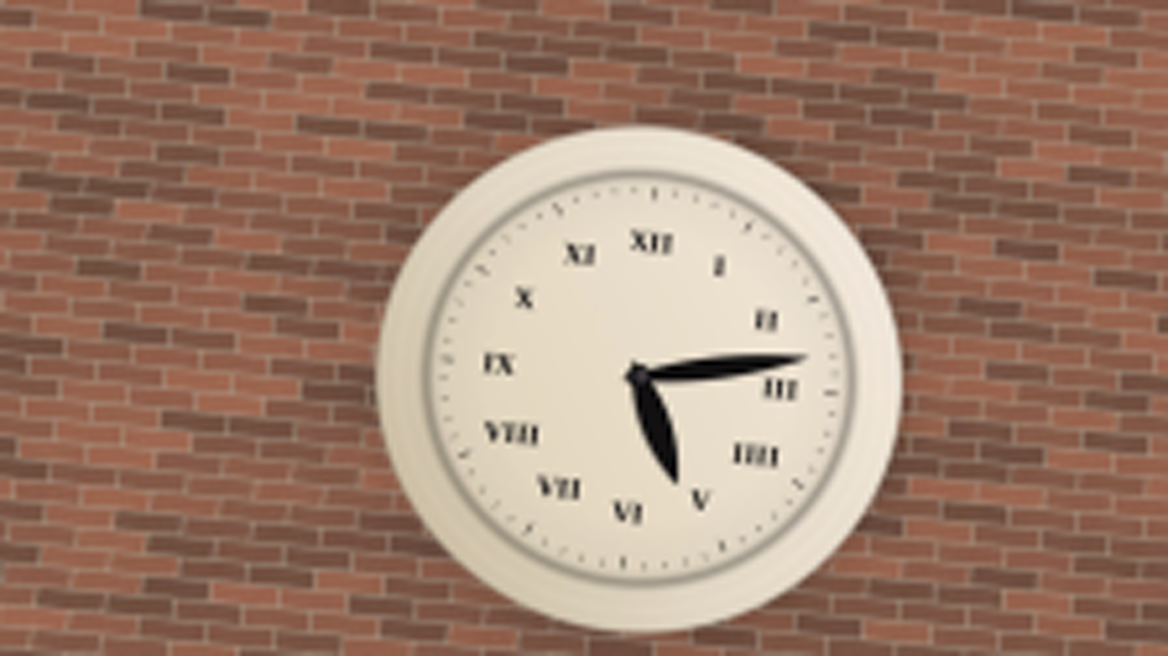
{"hour": 5, "minute": 13}
